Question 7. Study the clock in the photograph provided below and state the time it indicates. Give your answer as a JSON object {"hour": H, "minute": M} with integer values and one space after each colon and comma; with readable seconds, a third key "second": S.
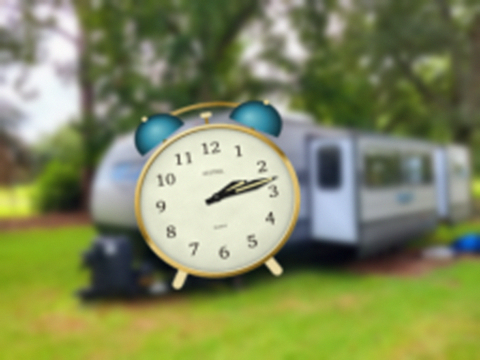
{"hour": 2, "minute": 13}
